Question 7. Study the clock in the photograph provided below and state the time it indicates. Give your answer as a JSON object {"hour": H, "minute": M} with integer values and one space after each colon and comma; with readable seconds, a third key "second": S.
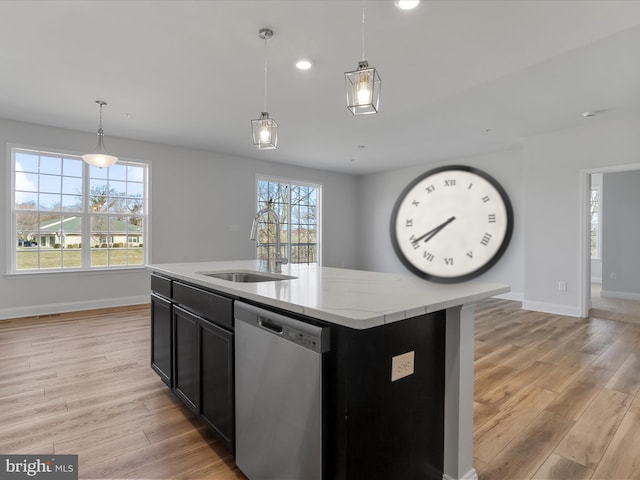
{"hour": 7, "minute": 40}
